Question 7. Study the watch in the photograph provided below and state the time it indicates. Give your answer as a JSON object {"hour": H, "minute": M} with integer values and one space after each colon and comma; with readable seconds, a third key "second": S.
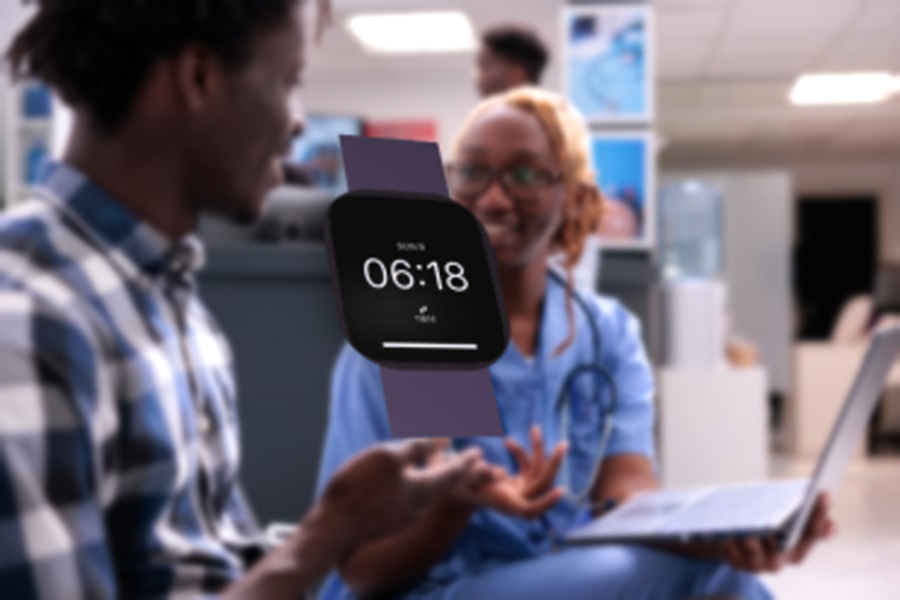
{"hour": 6, "minute": 18}
